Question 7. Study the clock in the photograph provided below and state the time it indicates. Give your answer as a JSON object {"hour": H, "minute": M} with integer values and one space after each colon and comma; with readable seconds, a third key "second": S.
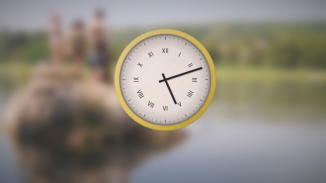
{"hour": 5, "minute": 12}
